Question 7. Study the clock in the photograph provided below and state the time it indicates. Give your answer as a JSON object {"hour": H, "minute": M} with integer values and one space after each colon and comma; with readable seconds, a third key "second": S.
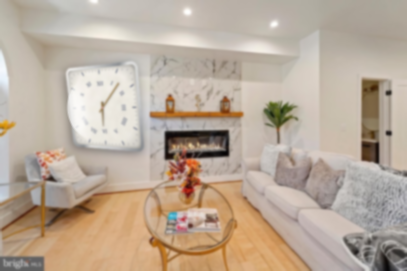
{"hour": 6, "minute": 7}
